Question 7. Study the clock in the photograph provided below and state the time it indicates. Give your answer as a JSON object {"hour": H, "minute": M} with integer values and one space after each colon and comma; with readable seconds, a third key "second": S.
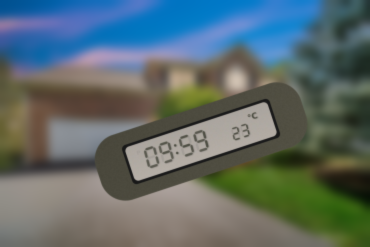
{"hour": 9, "minute": 59}
